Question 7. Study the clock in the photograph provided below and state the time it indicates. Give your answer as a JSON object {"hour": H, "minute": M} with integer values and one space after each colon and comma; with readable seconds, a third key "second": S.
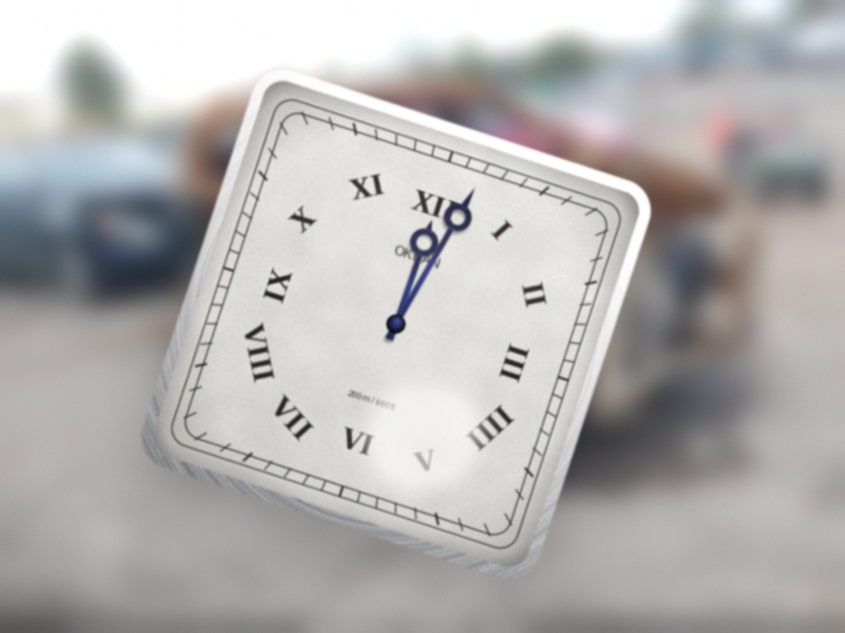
{"hour": 12, "minute": 2}
